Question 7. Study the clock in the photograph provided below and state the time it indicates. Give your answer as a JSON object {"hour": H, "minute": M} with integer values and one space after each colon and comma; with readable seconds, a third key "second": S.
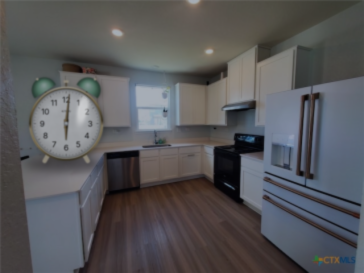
{"hour": 6, "minute": 1}
